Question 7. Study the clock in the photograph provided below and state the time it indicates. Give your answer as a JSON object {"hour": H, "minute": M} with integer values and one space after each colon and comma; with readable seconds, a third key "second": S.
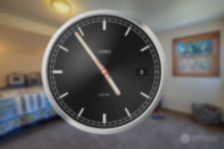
{"hour": 4, "minute": 54}
